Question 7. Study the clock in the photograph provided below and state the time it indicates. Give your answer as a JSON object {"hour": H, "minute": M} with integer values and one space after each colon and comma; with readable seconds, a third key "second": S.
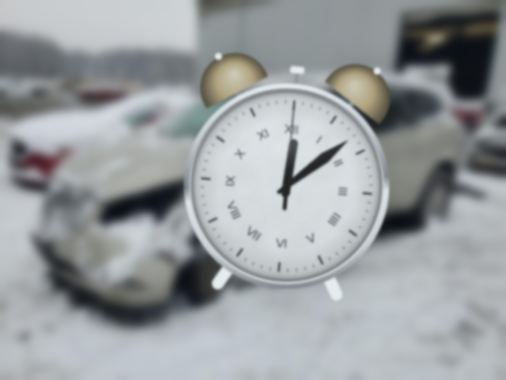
{"hour": 12, "minute": 8, "second": 0}
